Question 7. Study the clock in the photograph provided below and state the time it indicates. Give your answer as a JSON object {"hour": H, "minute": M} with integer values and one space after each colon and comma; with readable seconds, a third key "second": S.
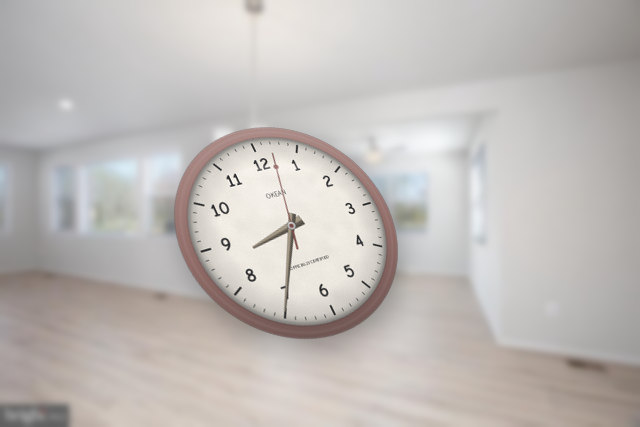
{"hour": 8, "minute": 35, "second": 2}
